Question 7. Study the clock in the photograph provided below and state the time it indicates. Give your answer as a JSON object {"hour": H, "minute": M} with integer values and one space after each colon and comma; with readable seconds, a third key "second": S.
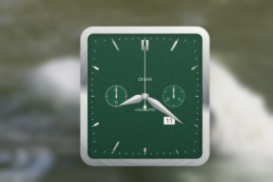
{"hour": 8, "minute": 21}
